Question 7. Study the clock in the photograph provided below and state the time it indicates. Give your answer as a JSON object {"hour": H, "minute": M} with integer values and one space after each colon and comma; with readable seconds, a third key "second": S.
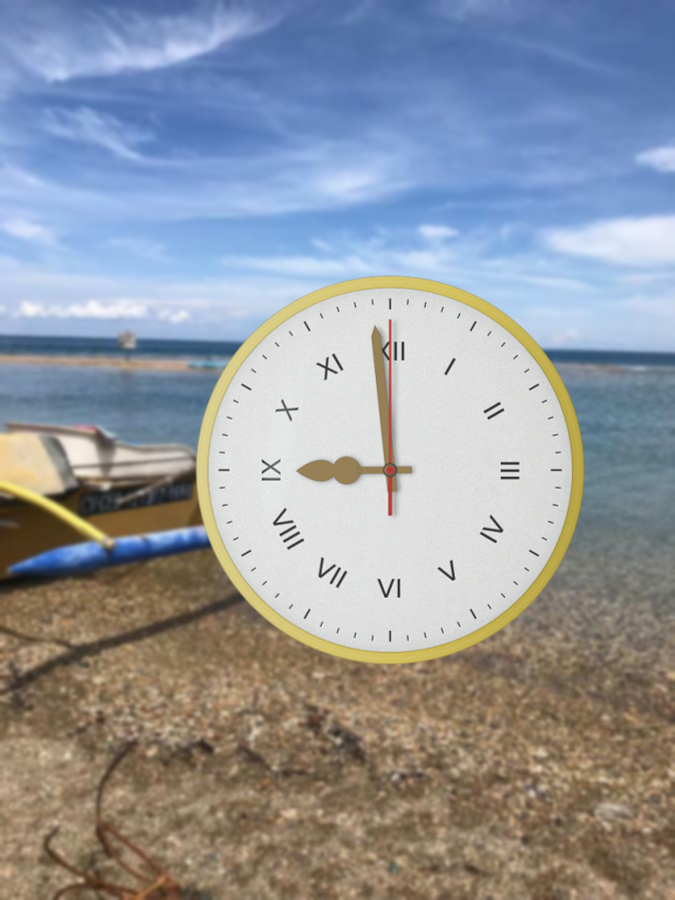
{"hour": 8, "minute": 59, "second": 0}
